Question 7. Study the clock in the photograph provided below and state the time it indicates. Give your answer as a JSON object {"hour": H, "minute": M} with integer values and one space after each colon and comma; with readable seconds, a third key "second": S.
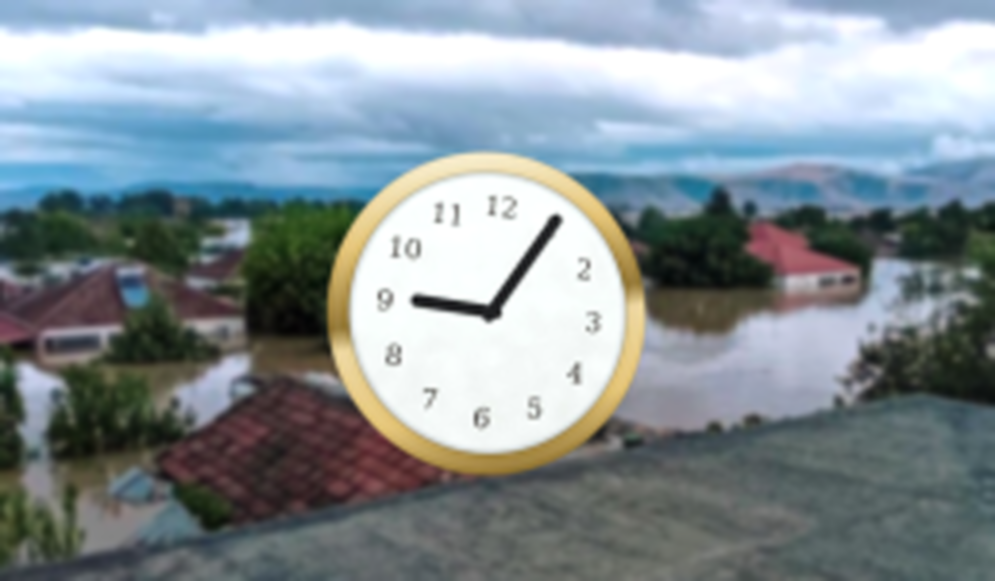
{"hour": 9, "minute": 5}
